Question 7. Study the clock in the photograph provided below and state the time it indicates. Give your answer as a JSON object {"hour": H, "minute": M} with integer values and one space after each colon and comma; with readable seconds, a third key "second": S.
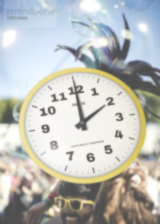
{"hour": 2, "minute": 0}
